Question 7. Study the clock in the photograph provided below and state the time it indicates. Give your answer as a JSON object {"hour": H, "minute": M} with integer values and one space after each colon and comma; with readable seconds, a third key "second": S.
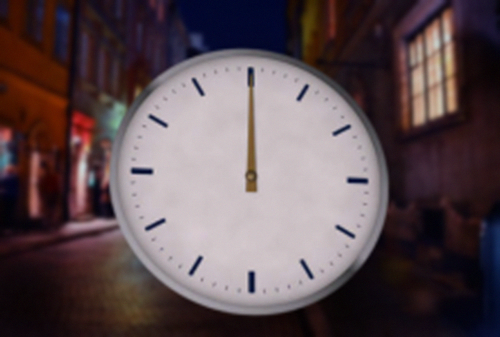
{"hour": 12, "minute": 0}
